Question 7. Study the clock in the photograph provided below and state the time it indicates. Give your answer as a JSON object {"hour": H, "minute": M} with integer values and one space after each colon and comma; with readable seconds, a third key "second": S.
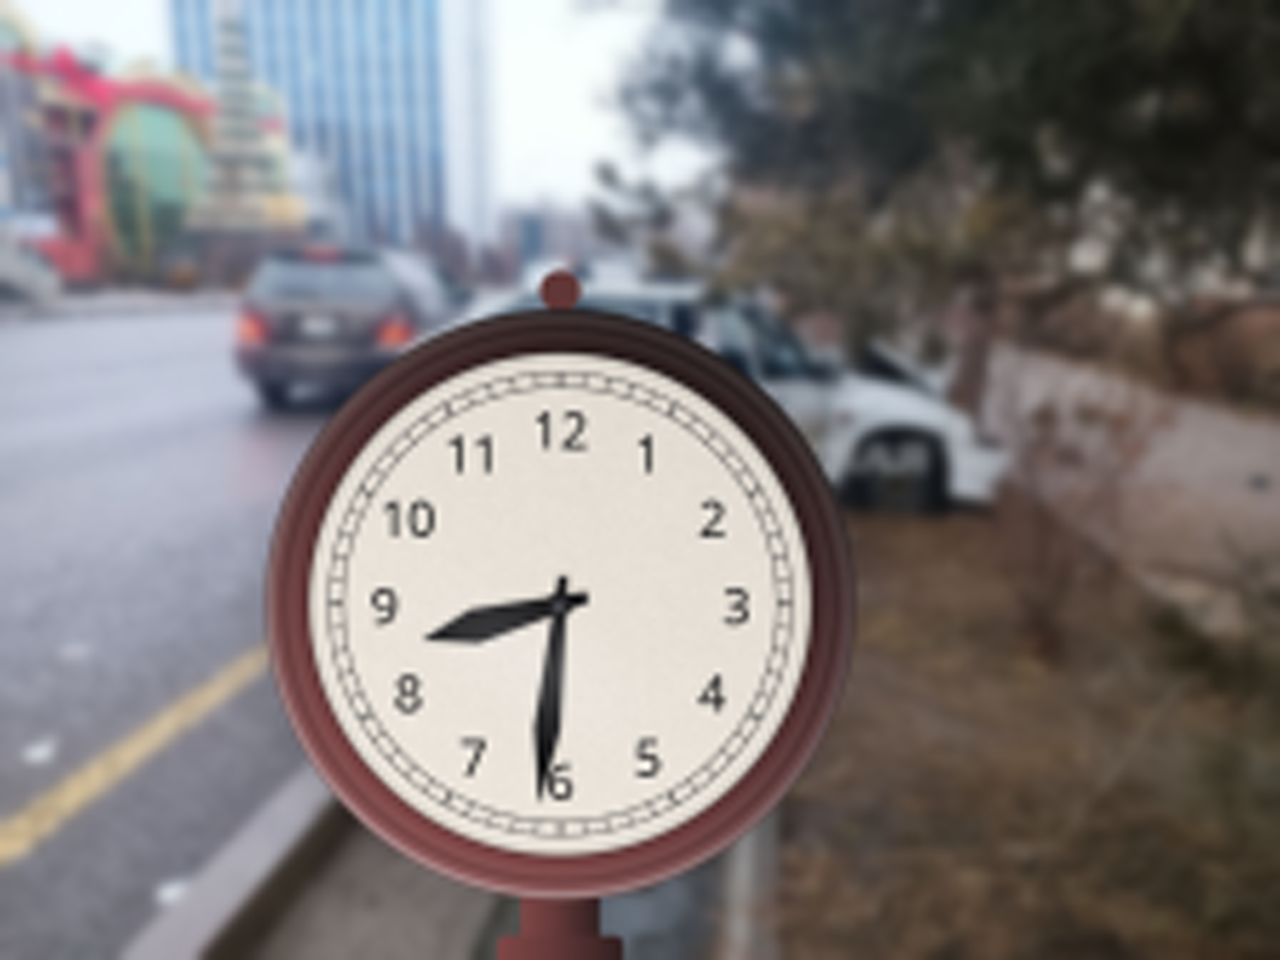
{"hour": 8, "minute": 31}
